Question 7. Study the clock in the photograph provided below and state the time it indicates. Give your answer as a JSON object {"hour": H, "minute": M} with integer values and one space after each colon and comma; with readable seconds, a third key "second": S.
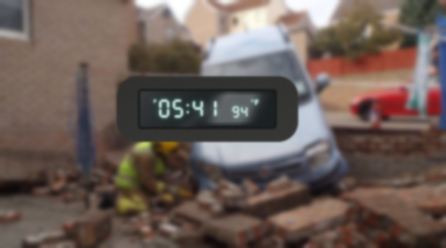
{"hour": 5, "minute": 41}
